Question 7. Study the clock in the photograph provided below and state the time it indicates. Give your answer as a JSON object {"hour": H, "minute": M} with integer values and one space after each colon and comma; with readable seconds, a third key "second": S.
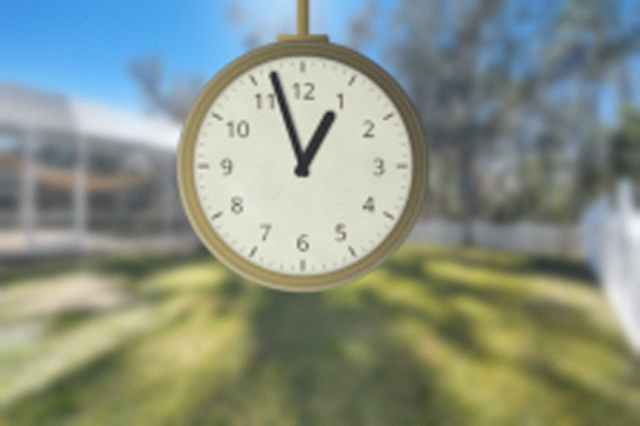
{"hour": 12, "minute": 57}
